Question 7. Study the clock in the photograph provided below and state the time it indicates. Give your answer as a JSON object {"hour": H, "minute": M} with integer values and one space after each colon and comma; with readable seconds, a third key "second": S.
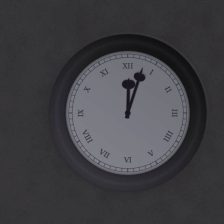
{"hour": 12, "minute": 3}
